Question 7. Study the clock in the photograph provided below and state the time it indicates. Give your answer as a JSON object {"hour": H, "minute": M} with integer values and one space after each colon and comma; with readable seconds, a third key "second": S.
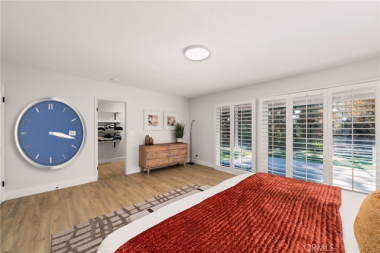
{"hour": 3, "minute": 17}
